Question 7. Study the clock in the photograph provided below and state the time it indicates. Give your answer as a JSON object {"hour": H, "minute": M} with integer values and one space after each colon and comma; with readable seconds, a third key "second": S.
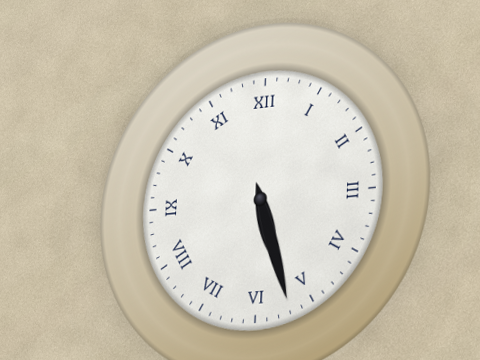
{"hour": 5, "minute": 27}
